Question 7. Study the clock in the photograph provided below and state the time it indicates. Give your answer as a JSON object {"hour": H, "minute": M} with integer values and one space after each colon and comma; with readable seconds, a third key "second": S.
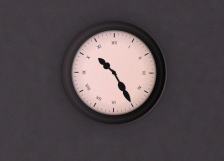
{"hour": 10, "minute": 25}
